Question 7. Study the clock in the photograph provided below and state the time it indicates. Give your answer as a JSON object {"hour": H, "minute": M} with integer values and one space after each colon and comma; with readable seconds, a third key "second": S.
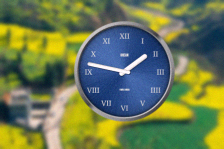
{"hour": 1, "minute": 47}
